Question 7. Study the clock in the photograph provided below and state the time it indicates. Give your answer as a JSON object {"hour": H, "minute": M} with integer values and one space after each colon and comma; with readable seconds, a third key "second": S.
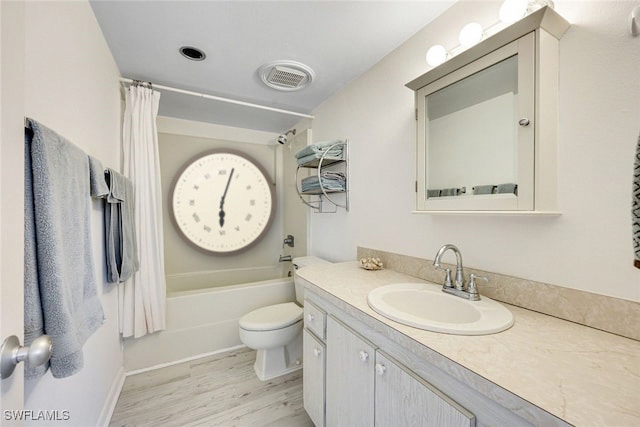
{"hour": 6, "minute": 3}
